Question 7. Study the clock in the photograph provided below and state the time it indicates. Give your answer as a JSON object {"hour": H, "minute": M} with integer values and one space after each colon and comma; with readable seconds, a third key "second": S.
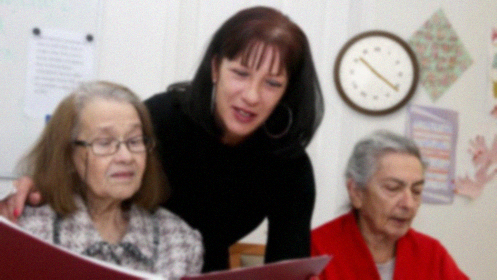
{"hour": 10, "minute": 21}
